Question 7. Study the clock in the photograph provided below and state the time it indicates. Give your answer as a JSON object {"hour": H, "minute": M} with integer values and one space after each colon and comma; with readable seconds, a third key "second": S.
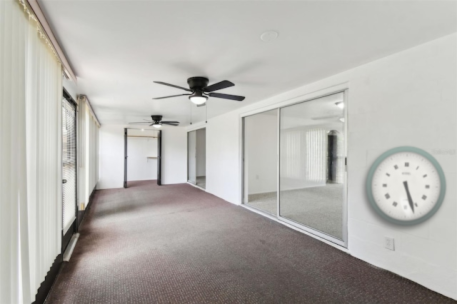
{"hour": 5, "minute": 27}
